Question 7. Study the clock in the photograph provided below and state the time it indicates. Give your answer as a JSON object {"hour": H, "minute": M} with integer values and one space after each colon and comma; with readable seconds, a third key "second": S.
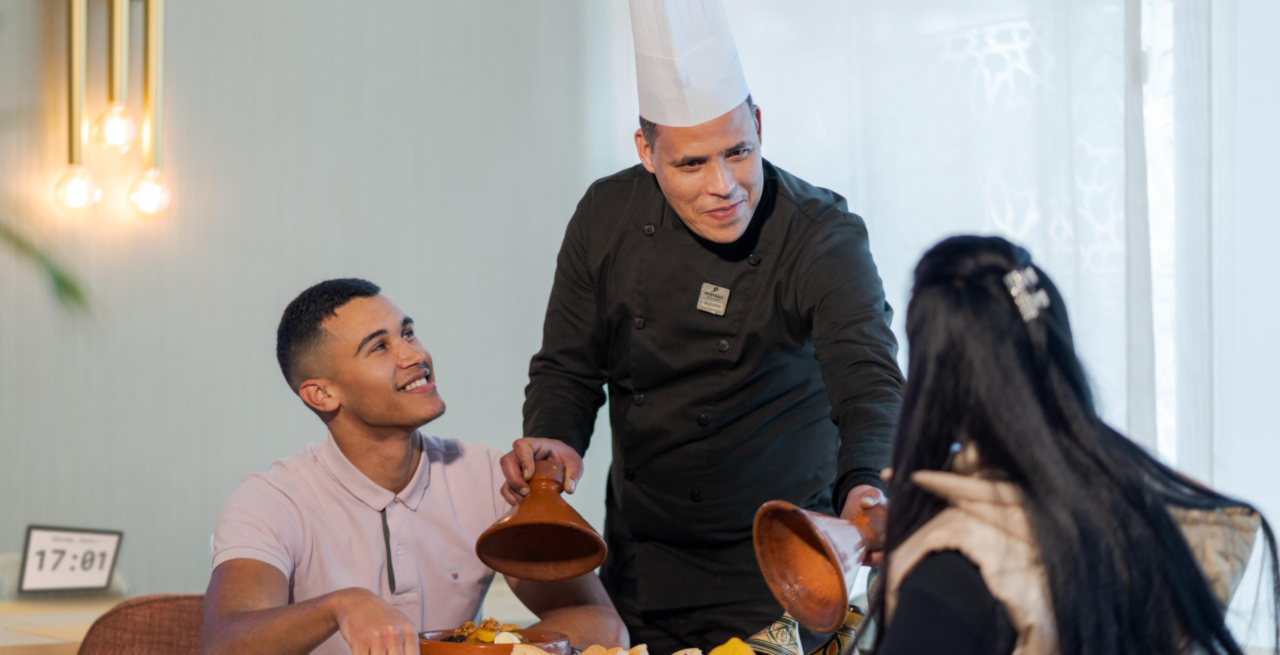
{"hour": 17, "minute": 1}
